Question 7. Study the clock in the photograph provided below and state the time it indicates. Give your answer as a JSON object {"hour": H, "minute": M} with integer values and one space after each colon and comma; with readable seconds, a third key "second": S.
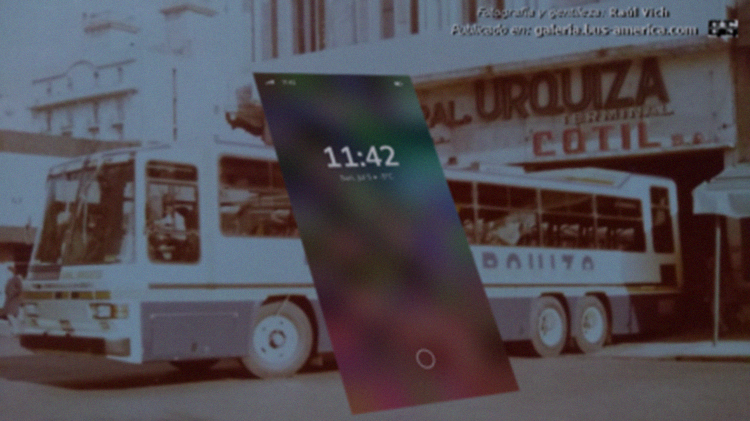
{"hour": 11, "minute": 42}
